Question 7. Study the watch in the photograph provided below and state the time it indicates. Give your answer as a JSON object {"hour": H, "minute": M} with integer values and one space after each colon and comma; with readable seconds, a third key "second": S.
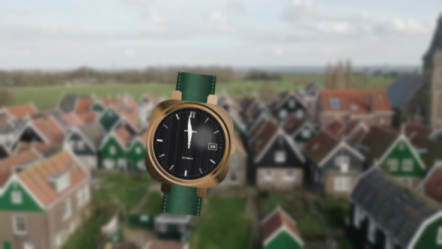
{"hour": 11, "minute": 59}
